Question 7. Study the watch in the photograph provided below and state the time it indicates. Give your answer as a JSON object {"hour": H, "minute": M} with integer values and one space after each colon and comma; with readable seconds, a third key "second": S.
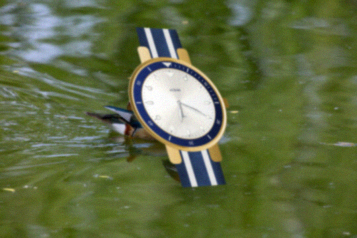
{"hour": 6, "minute": 20}
